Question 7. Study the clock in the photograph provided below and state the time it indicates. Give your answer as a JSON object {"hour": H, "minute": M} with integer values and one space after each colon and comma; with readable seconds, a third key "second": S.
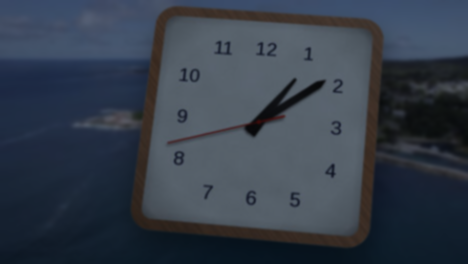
{"hour": 1, "minute": 8, "second": 42}
